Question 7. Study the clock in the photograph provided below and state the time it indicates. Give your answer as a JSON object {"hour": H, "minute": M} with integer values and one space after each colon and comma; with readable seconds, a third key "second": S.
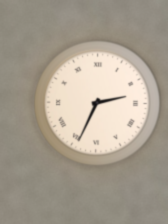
{"hour": 2, "minute": 34}
